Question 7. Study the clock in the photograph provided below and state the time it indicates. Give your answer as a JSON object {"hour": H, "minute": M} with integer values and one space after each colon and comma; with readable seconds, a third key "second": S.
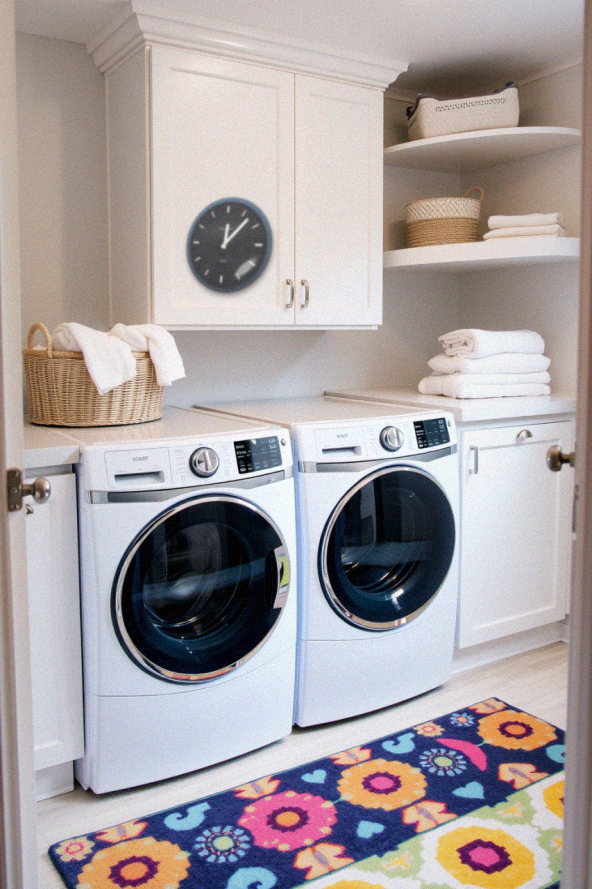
{"hour": 12, "minute": 7}
